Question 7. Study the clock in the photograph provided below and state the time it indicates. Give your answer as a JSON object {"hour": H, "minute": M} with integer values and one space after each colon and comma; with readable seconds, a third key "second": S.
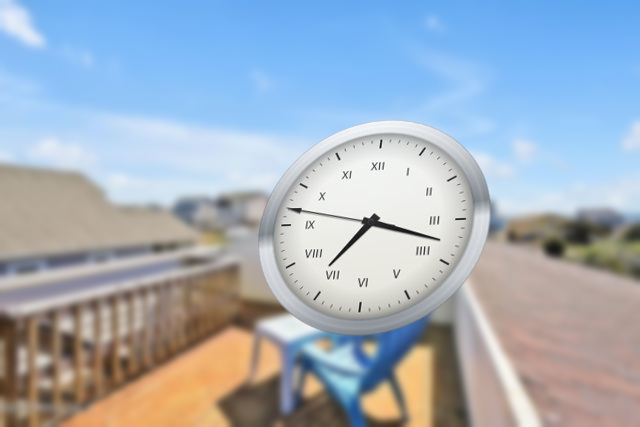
{"hour": 7, "minute": 17, "second": 47}
